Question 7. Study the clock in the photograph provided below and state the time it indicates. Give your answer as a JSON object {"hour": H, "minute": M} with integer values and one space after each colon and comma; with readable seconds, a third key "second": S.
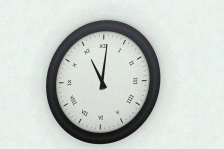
{"hour": 11, "minute": 1}
